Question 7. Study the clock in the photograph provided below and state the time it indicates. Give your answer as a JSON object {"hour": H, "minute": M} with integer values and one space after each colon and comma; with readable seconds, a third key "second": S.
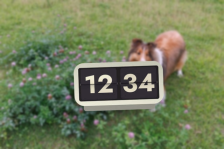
{"hour": 12, "minute": 34}
